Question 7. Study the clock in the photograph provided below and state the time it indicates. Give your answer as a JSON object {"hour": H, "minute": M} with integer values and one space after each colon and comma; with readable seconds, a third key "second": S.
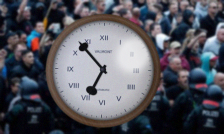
{"hour": 6, "minute": 53}
